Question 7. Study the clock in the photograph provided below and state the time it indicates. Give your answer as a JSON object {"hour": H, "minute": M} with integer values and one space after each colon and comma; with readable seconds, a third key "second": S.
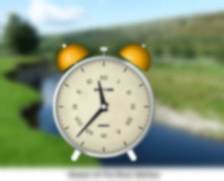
{"hour": 11, "minute": 37}
